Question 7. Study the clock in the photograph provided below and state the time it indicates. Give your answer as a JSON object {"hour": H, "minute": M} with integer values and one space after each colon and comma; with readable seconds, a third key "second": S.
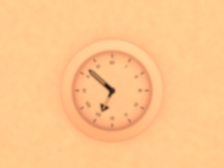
{"hour": 6, "minute": 52}
